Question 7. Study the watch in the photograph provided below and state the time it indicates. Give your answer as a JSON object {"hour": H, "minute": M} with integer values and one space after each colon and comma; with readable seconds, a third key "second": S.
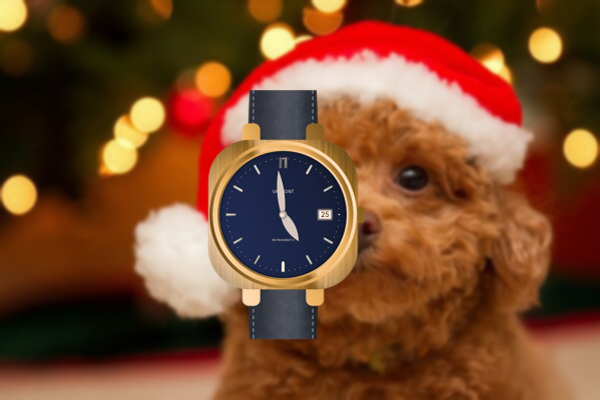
{"hour": 4, "minute": 59}
